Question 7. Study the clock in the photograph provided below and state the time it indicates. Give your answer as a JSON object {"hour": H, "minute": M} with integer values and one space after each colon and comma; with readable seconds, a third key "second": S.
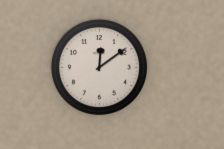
{"hour": 12, "minute": 9}
